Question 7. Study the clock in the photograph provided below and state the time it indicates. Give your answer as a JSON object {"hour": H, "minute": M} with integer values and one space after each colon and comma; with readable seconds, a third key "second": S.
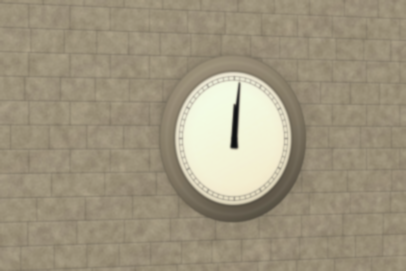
{"hour": 12, "minute": 1}
